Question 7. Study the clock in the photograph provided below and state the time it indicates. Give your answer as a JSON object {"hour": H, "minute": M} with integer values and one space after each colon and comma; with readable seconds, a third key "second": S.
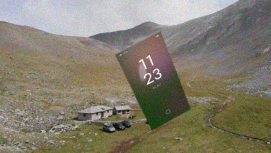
{"hour": 11, "minute": 23}
